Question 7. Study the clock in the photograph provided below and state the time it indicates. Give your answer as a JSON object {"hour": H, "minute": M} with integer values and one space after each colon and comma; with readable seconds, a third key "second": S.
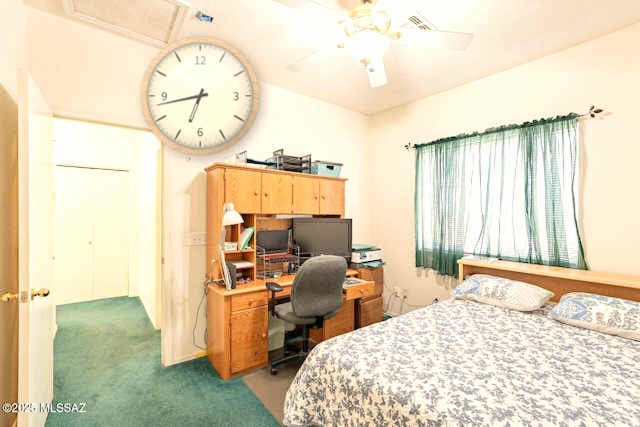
{"hour": 6, "minute": 43}
